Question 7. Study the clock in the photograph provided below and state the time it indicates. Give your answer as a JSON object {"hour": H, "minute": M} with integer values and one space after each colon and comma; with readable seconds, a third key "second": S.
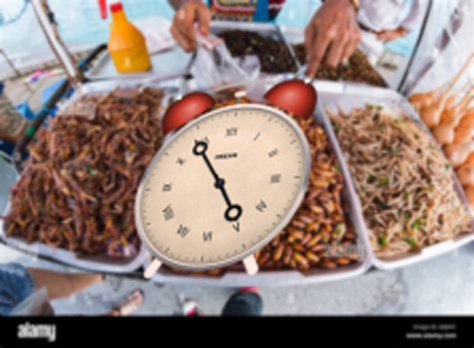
{"hour": 4, "minute": 54}
